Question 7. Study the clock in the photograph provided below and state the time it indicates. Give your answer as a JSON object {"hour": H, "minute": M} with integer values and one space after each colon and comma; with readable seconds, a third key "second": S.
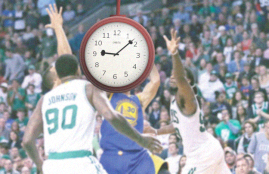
{"hour": 9, "minute": 8}
